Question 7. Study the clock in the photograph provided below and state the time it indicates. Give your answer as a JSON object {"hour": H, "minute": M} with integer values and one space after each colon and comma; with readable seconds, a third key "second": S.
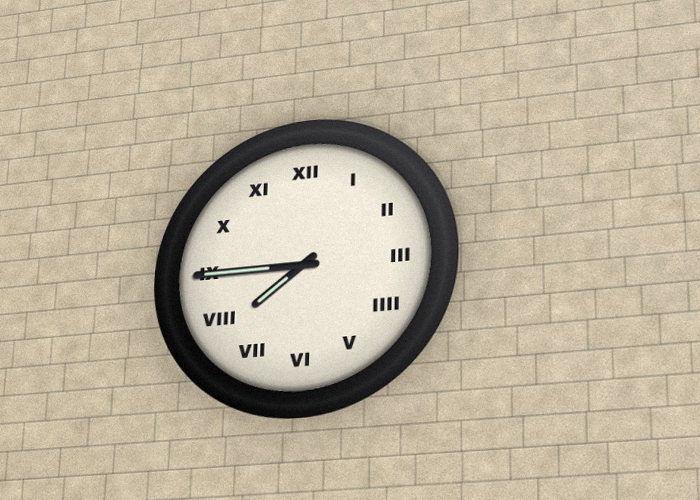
{"hour": 7, "minute": 45}
